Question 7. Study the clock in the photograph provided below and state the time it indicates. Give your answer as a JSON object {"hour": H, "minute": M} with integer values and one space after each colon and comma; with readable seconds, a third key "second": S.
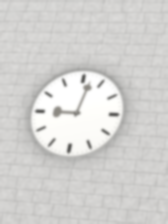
{"hour": 9, "minute": 2}
